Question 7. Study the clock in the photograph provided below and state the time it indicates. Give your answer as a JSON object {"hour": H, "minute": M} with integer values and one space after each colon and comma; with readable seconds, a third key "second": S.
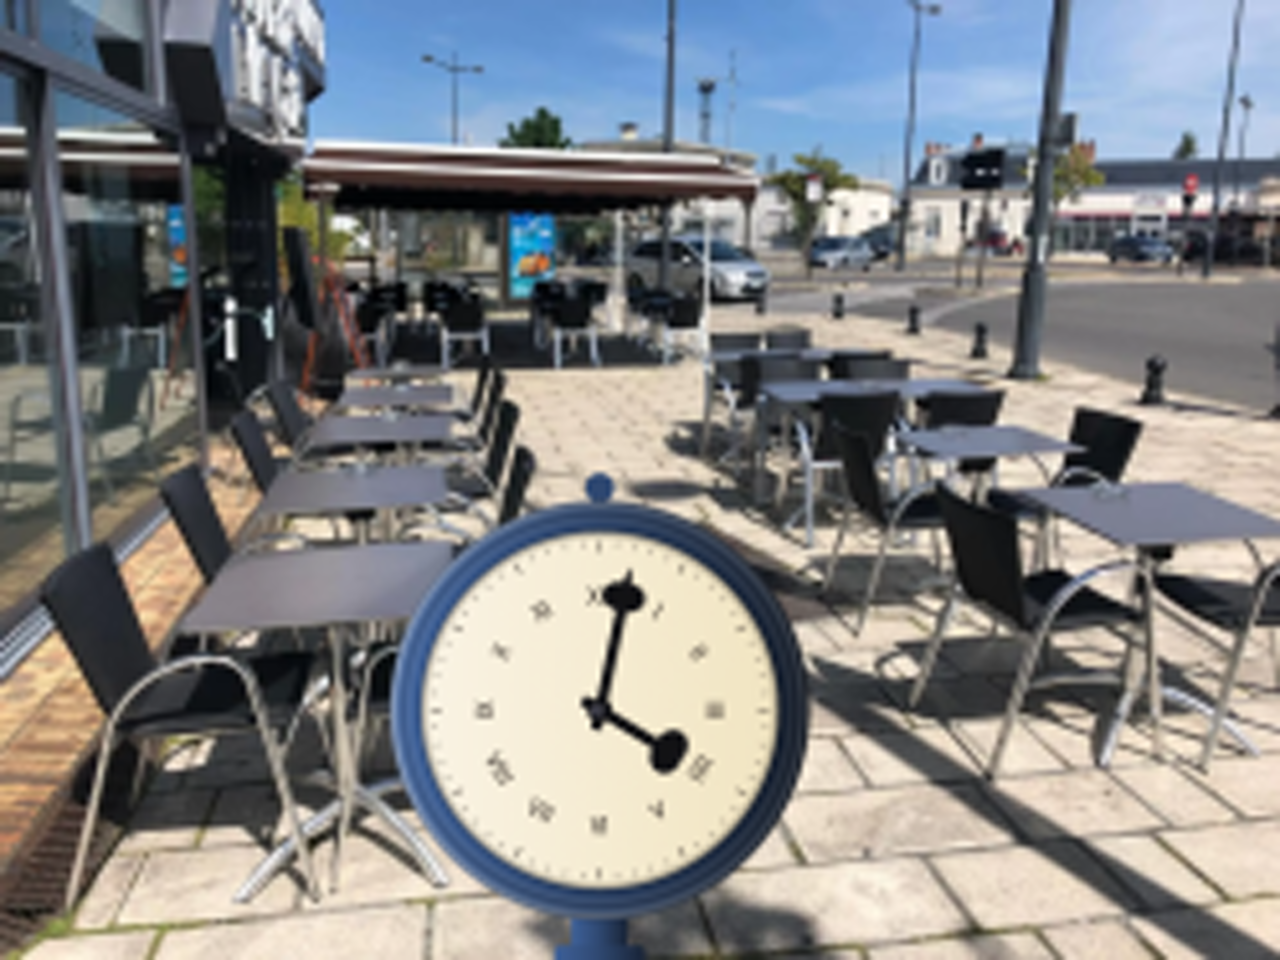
{"hour": 4, "minute": 2}
